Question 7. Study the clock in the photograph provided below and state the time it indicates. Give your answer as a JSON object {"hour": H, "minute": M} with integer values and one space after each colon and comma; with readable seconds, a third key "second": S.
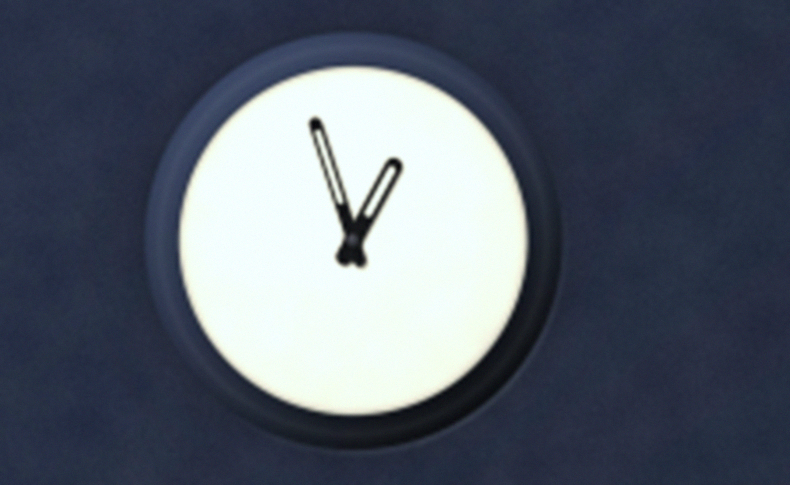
{"hour": 12, "minute": 57}
